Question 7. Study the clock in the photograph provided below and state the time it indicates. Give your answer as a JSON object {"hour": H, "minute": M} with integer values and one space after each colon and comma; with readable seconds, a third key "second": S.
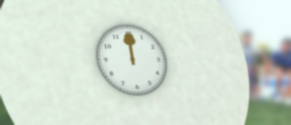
{"hour": 12, "minute": 0}
